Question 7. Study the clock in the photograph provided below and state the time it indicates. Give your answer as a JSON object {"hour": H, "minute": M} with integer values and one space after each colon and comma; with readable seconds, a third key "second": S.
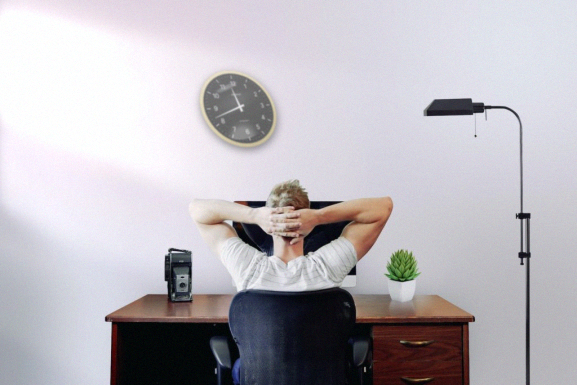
{"hour": 11, "minute": 42}
